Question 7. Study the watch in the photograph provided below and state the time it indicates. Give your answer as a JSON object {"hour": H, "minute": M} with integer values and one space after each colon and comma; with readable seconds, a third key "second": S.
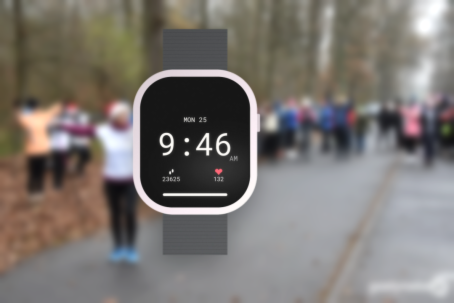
{"hour": 9, "minute": 46}
